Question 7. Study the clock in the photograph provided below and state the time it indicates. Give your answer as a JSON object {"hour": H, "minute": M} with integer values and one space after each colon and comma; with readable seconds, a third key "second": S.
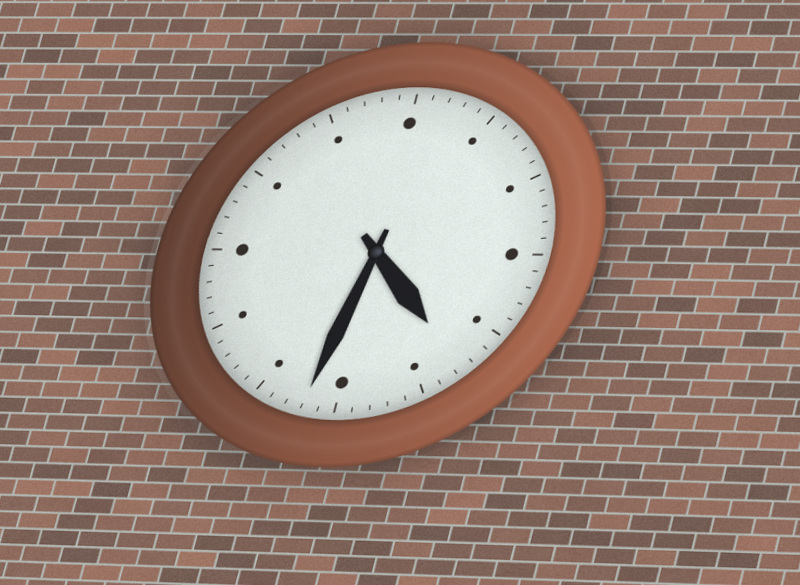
{"hour": 4, "minute": 32}
